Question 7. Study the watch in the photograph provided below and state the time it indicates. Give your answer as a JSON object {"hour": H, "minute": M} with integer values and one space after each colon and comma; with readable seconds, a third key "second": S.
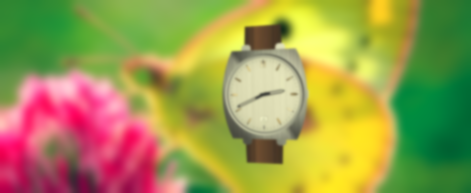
{"hour": 2, "minute": 41}
